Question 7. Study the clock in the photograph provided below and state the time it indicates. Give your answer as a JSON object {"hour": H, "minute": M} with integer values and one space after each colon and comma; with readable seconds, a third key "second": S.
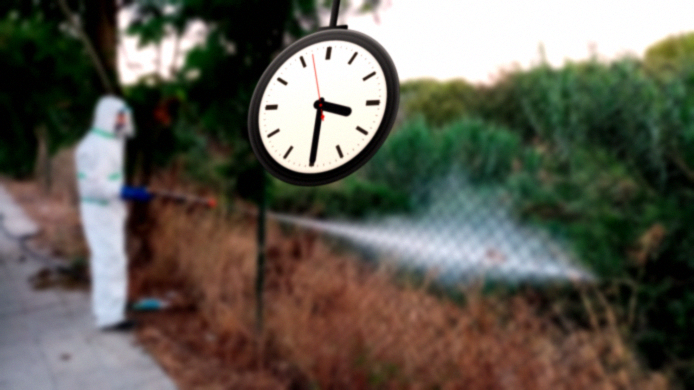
{"hour": 3, "minute": 29, "second": 57}
